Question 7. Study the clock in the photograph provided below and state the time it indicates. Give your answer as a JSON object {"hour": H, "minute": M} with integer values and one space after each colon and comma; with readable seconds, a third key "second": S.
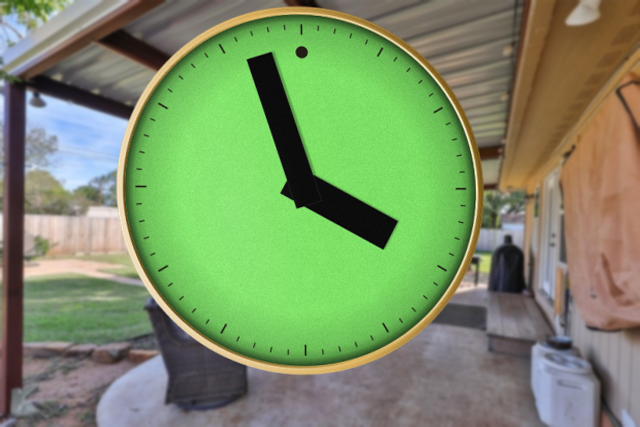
{"hour": 3, "minute": 57}
